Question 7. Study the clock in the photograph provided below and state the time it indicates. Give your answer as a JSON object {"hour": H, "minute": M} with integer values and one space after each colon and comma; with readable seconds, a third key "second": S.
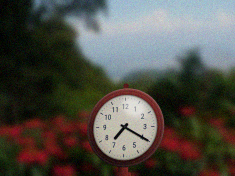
{"hour": 7, "minute": 20}
